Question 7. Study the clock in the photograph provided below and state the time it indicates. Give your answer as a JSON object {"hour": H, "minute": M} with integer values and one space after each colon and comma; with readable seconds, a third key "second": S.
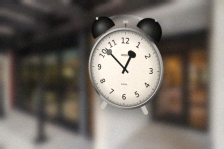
{"hour": 12, "minute": 52}
